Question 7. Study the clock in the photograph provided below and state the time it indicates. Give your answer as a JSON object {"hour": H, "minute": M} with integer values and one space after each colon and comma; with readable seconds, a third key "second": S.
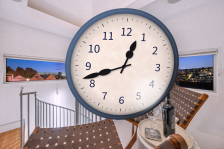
{"hour": 12, "minute": 42}
